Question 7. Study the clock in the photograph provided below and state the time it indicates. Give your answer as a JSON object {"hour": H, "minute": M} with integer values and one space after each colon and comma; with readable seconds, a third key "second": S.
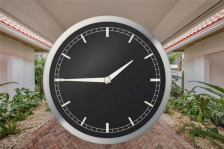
{"hour": 1, "minute": 45}
